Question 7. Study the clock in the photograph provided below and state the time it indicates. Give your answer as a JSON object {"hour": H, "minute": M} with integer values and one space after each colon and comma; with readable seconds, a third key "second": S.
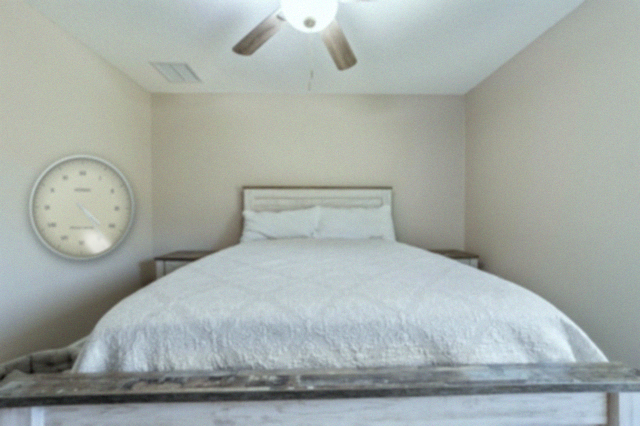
{"hour": 4, "minute": 24}
